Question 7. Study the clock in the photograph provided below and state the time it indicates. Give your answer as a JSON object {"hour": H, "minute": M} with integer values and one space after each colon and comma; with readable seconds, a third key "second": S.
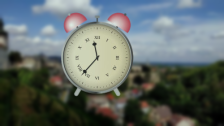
{"hour": 11, "minute": 37}
